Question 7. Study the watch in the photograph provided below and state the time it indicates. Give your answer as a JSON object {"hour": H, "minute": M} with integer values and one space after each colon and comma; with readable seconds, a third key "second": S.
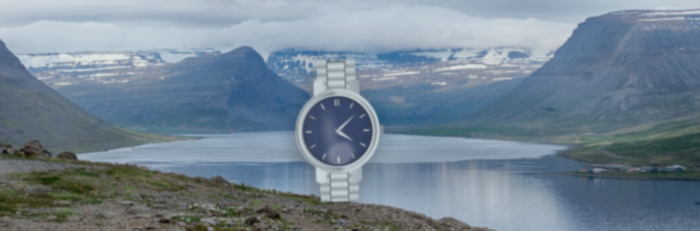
{"hour": 4, "minute": 8}
